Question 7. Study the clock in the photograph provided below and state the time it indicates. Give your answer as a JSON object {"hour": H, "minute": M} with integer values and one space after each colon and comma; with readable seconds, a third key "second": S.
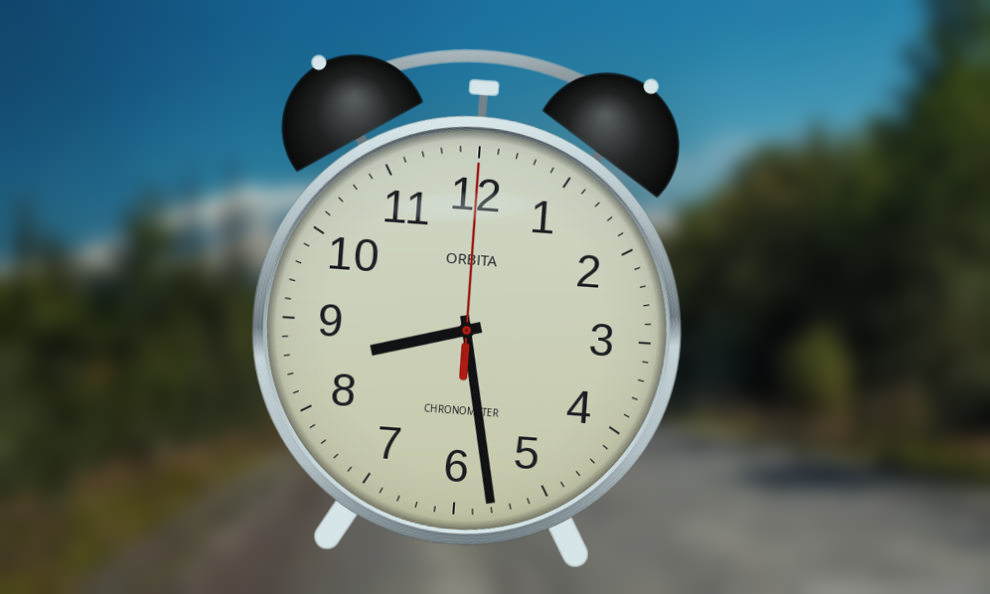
{"hour": 8, "minute": 28, "second": 0}
